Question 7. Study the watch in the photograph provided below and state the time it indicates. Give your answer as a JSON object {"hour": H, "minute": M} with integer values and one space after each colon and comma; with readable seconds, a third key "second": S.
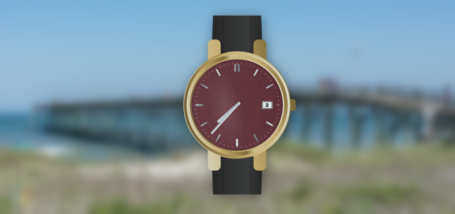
{"hour": 7, "minute": 37}
